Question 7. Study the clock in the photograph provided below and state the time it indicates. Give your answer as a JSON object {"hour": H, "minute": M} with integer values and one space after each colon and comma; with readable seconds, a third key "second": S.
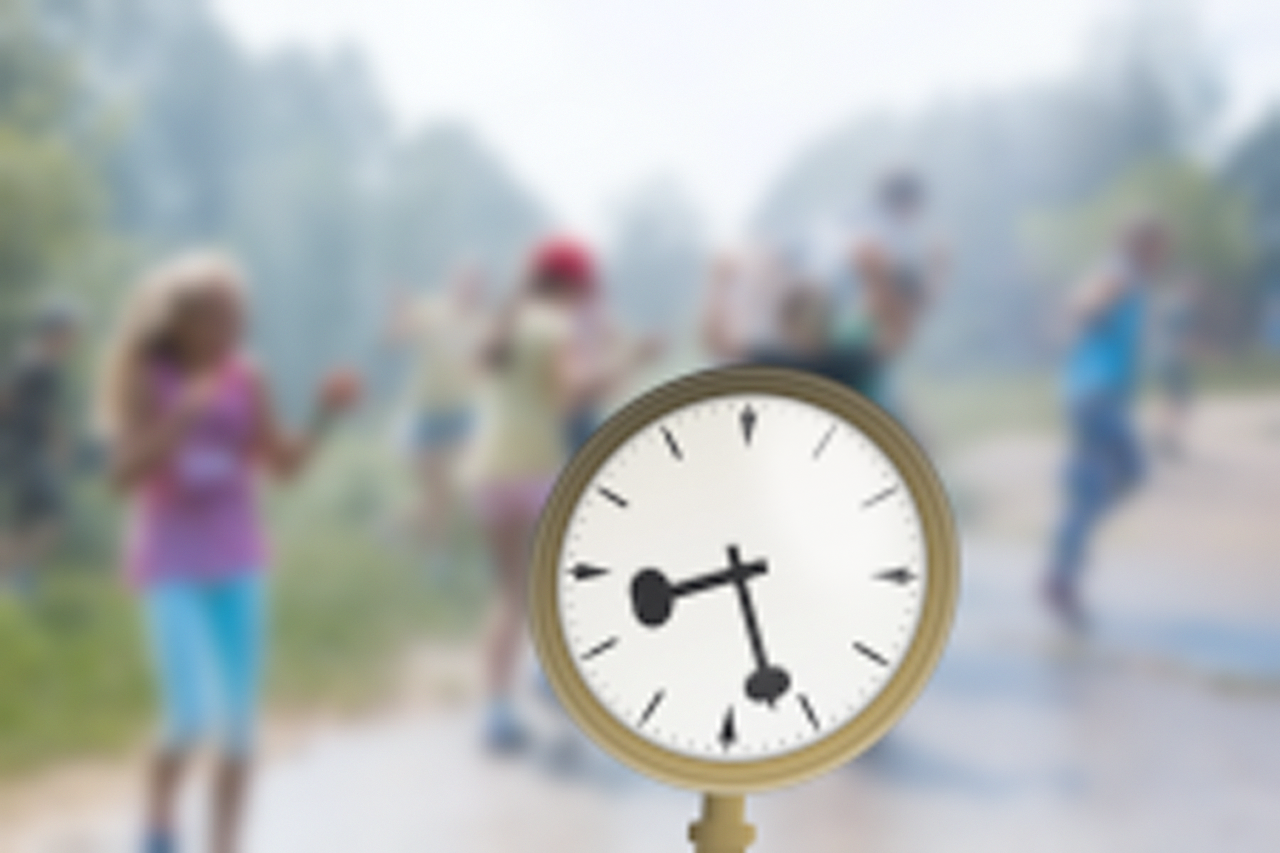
{"hour": 8, "minute": 27}
